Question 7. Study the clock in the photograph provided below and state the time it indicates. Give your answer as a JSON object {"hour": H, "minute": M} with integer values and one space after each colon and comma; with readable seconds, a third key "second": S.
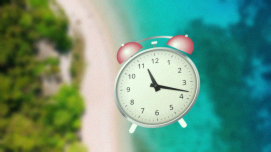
{"hour": 11, "minute": 18}
